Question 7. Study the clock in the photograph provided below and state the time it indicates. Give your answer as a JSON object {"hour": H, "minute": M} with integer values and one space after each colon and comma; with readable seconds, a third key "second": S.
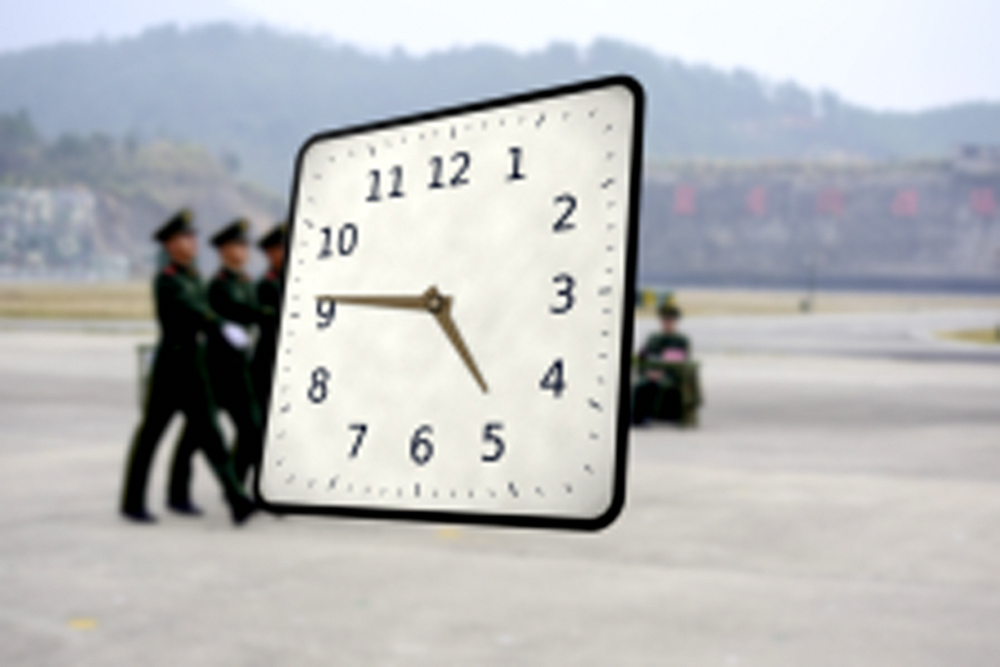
{"hour": 4, "minute": 46}
